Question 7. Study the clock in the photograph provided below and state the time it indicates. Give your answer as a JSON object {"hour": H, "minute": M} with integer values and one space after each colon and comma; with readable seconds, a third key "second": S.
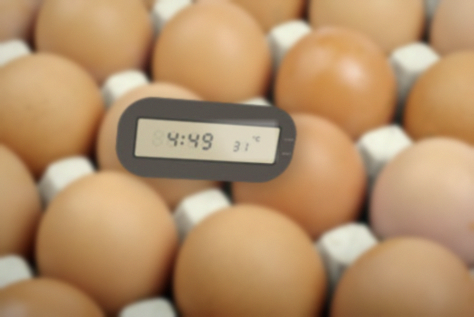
{"hour": 4, "minute": 49}
